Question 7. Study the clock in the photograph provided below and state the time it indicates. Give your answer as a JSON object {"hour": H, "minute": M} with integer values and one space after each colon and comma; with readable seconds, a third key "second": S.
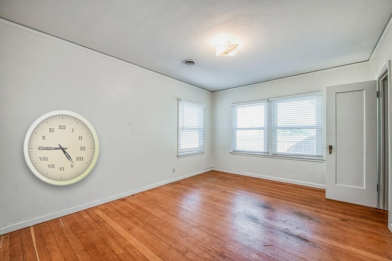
{"hour": 4, "minute": 45}
